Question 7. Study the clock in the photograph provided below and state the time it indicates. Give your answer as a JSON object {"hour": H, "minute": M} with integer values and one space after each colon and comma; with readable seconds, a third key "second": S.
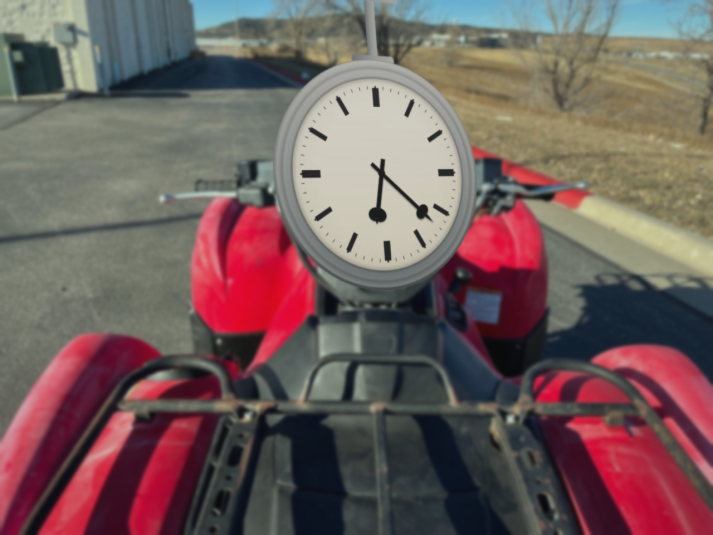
{"hour": 6, "minute": 22}
